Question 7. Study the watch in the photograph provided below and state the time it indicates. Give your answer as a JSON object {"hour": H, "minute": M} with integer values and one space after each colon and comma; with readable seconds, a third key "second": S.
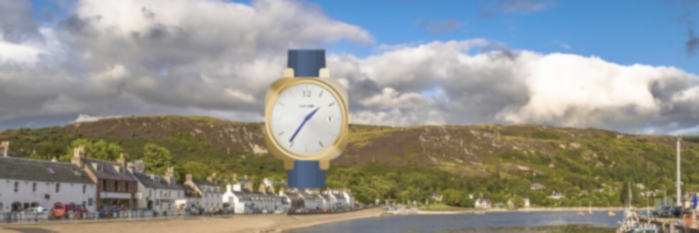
{"hour": 1, "minute": 36}
